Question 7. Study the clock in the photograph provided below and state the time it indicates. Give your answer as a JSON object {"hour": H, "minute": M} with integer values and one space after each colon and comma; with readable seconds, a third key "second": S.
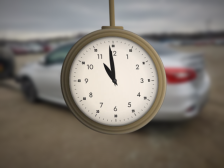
{"hour": 10, "minute": 59}
